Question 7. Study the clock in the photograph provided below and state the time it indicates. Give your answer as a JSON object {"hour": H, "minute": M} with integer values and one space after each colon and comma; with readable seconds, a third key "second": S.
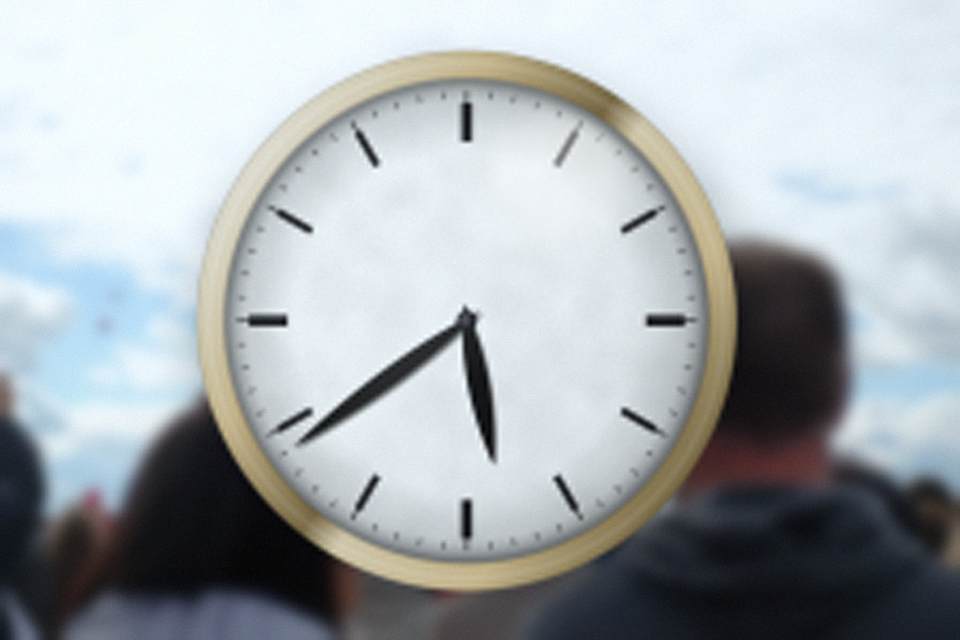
{"hour": 5, "minute": 39}
